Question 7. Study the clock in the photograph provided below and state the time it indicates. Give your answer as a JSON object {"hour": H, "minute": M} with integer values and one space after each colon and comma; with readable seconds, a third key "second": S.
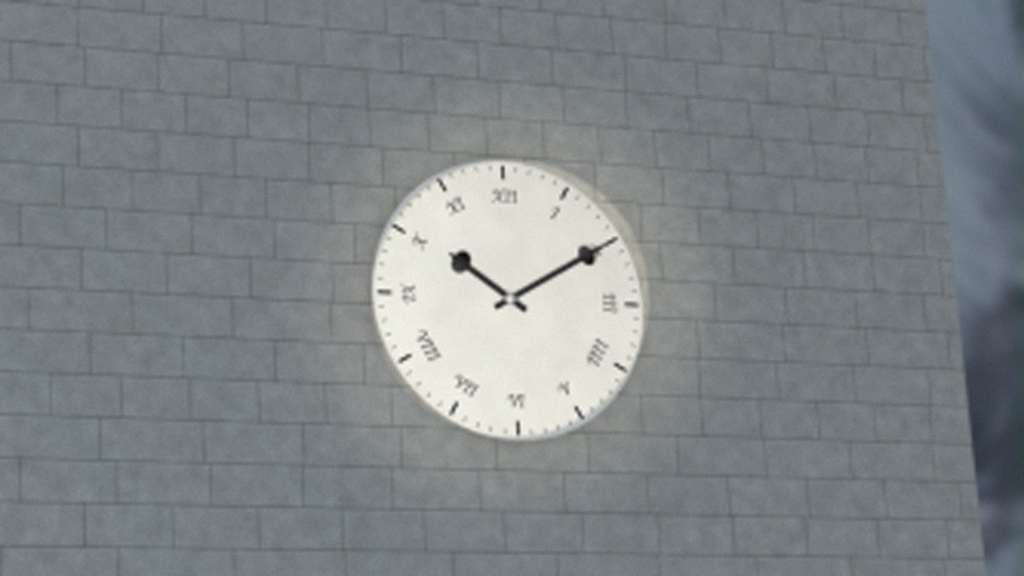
{"hour": 10, "minute": 10}
